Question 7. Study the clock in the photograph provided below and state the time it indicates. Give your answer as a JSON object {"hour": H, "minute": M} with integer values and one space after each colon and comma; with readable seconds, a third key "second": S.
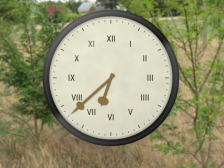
{"hour": 6, "minute": 38}
